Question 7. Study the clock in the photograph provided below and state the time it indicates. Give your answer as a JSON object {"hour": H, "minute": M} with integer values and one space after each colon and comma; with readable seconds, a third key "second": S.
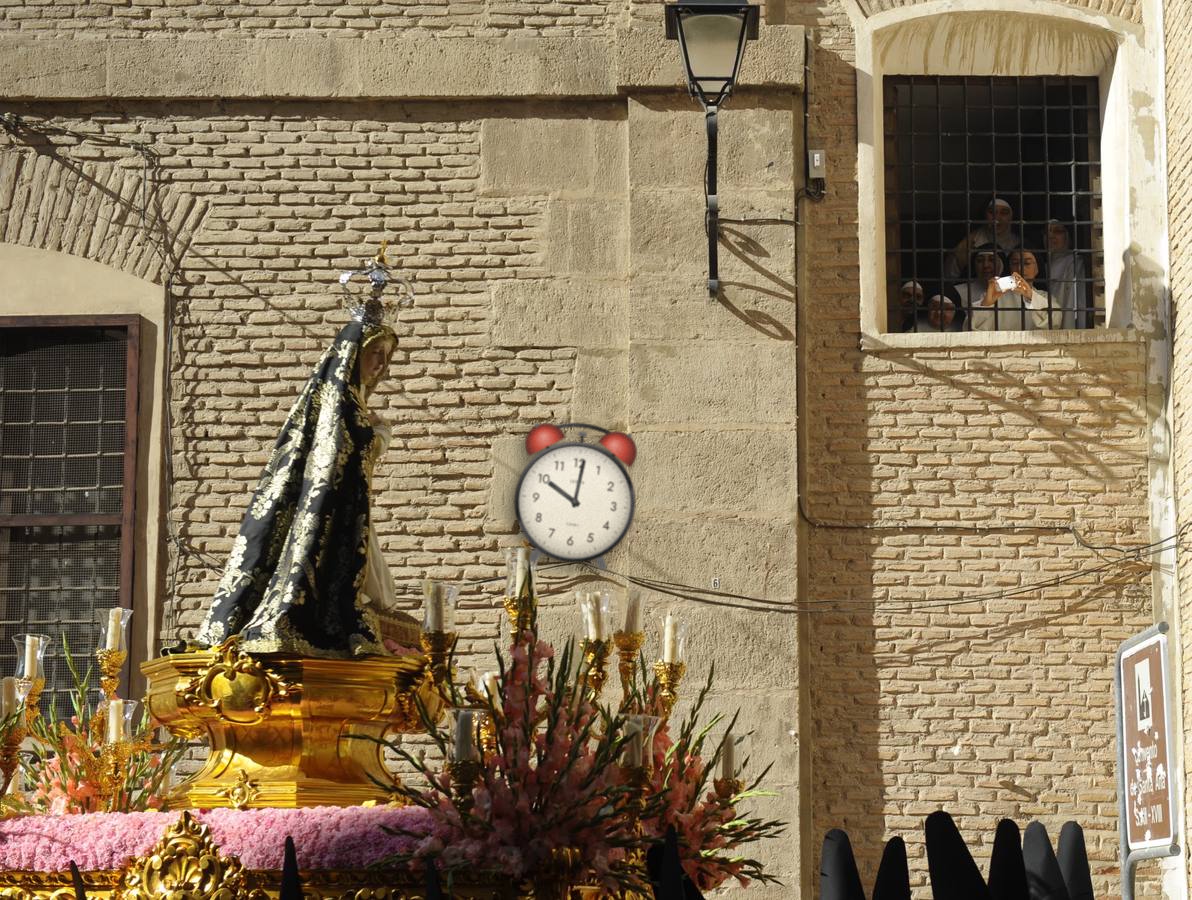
{"hour": 10, "minute": 1}
